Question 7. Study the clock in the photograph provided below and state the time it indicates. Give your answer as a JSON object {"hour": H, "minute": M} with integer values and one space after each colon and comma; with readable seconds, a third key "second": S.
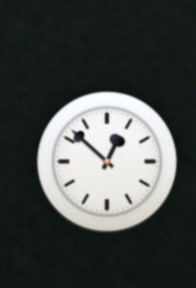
{"hour": 12, "minute": 52}
